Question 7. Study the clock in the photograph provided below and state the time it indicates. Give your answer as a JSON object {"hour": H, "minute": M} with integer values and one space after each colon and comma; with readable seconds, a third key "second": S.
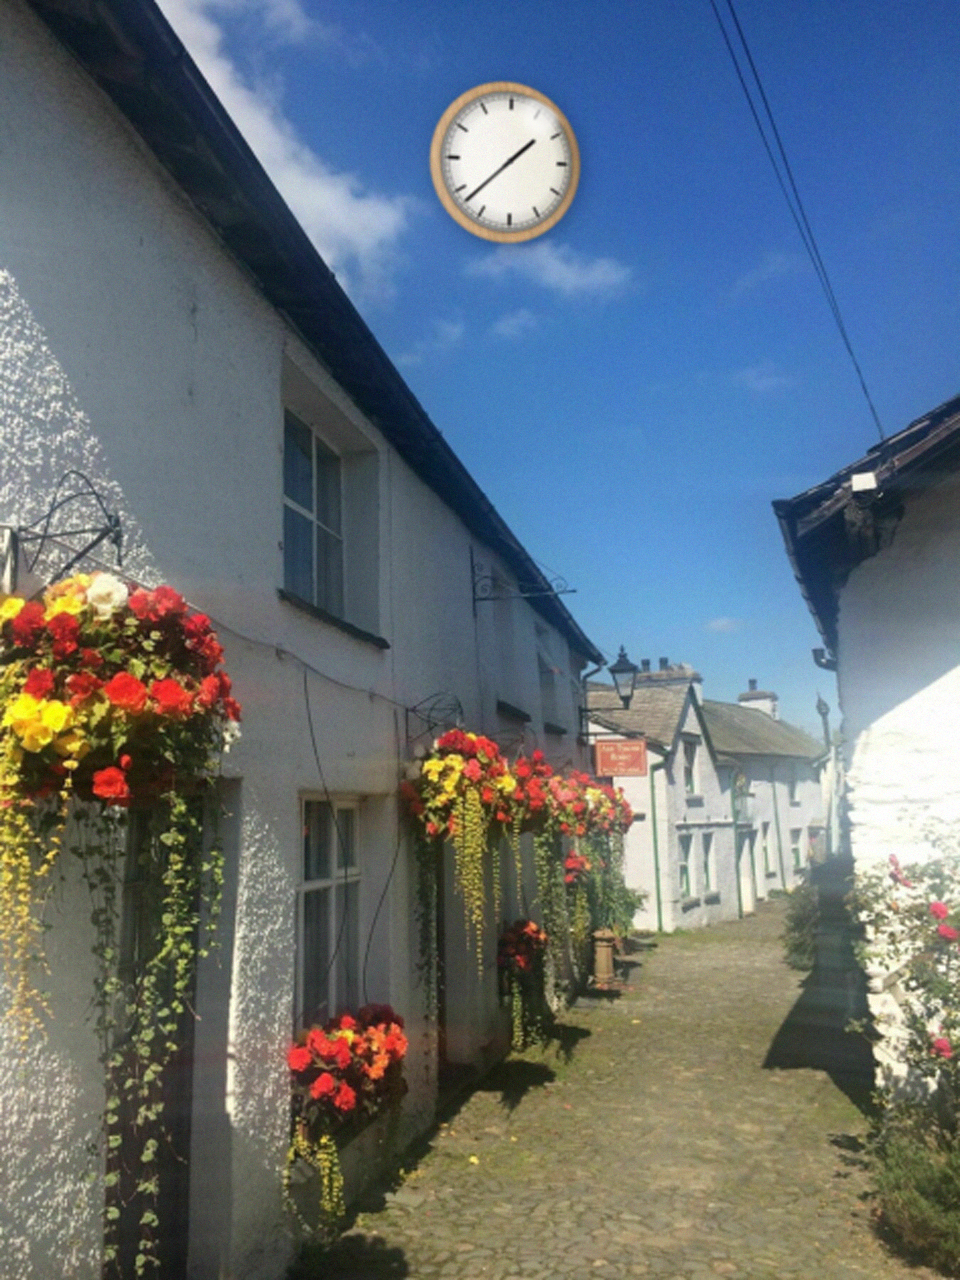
{"hour": 1, "minute": 38}
